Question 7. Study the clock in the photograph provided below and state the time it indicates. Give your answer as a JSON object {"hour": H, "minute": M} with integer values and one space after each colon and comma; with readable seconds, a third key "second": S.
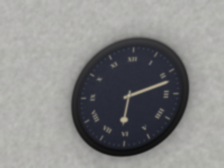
{"hour": 6, "minute": 12}
